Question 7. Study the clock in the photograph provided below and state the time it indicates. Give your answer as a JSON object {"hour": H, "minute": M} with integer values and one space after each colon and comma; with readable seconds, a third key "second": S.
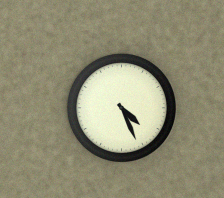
{"hour": 4, "minute": 26}
